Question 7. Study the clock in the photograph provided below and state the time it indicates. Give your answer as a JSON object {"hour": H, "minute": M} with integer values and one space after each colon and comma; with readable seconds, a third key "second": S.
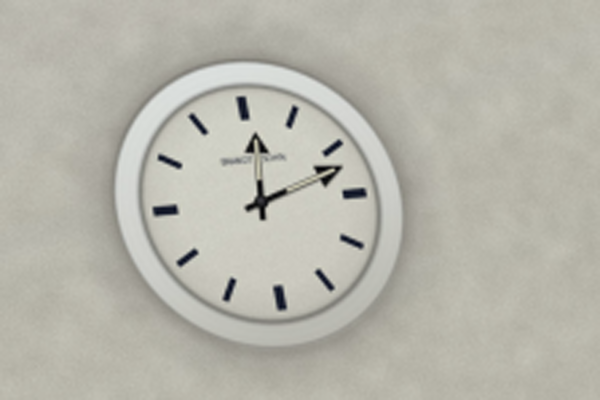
{"hour": 12, "minute": 12}
